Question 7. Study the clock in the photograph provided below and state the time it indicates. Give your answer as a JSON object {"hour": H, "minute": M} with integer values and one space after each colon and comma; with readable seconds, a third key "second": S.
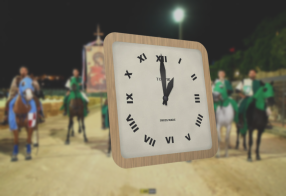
{"hour": 1, "minute": 0}
